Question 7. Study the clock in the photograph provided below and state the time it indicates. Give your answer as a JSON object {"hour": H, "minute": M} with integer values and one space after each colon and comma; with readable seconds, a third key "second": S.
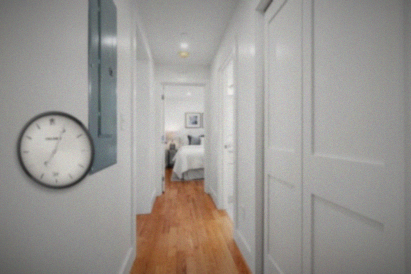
{"hour": 7, "minute": 4}
